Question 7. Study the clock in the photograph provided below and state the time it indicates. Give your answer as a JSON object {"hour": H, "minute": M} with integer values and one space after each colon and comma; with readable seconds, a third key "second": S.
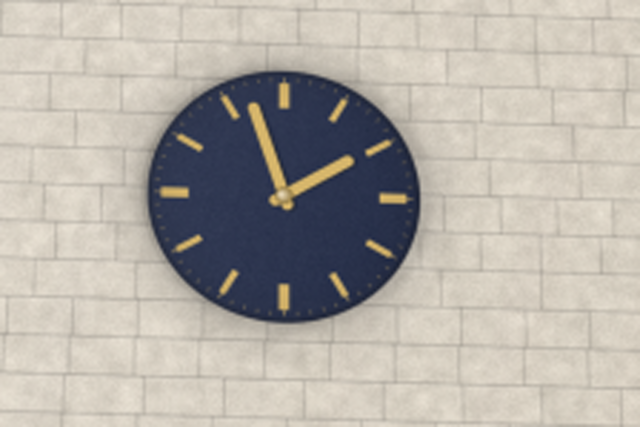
{"hour": 1, "minute": 57}
